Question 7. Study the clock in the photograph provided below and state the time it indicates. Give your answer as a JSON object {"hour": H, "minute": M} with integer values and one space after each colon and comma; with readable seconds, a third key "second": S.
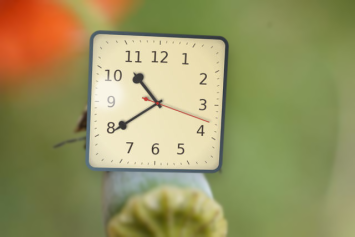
{"hour": 10, "minute": 39, "second": 18}
